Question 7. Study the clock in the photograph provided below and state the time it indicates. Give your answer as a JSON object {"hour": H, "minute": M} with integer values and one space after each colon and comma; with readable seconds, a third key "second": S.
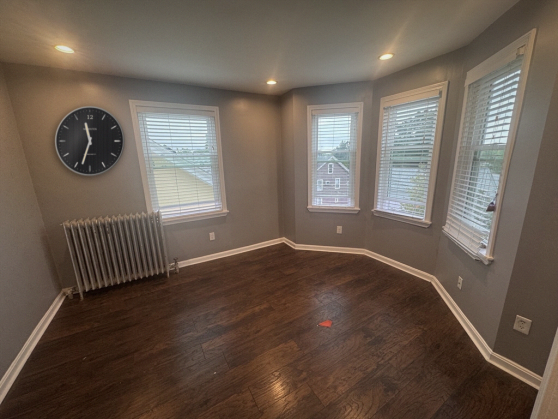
{"hour": 11, "minute": 33}
